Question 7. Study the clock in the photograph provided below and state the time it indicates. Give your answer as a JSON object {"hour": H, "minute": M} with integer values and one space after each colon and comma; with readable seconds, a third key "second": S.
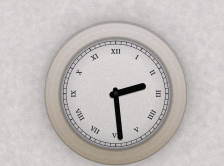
{"hour": 2, "minute": 29}
